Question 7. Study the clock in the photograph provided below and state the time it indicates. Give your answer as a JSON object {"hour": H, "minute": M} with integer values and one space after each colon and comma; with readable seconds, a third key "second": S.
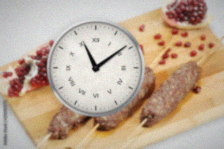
{"hour": 11, "minute": 9}
